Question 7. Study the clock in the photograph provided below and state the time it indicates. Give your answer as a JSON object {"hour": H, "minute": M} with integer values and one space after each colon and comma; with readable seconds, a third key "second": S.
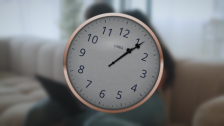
{"hour": 1, "minute": 6}
